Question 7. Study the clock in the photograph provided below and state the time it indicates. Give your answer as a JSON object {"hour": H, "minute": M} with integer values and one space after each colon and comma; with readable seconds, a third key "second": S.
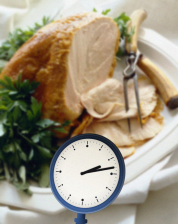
{"hour": 2, "minute": 13}
